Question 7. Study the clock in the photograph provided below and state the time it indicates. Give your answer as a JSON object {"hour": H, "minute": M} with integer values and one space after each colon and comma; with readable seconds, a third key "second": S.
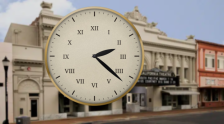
{"hour": 2, "minute": 22}
